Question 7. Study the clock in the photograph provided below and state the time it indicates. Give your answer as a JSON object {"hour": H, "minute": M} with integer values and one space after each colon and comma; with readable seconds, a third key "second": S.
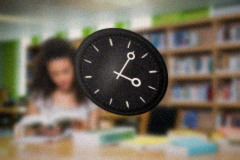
{"hour": 4, "minute": 7}
